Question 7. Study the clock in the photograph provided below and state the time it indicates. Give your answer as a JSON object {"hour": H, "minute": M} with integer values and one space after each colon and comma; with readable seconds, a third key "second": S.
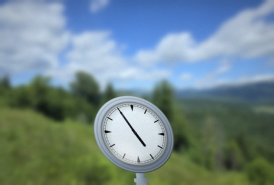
{"hour": 4, "minute": 55}
